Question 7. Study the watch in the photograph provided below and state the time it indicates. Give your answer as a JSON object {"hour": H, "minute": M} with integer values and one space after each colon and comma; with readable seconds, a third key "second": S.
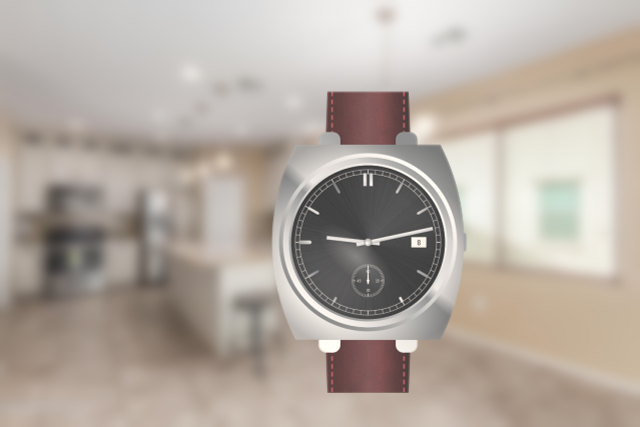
{"hour": 9, "minute": 13}
